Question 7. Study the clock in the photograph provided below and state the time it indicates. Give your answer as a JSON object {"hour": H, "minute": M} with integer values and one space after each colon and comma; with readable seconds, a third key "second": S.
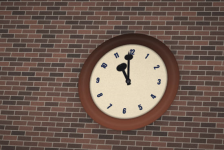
{"hour": 10, "minute": 59}
